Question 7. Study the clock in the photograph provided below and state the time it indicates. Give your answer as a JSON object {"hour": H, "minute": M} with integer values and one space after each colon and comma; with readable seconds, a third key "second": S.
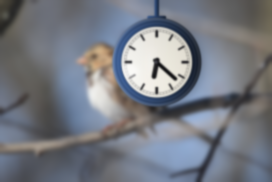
{"hour": 6, "minute": 22}
